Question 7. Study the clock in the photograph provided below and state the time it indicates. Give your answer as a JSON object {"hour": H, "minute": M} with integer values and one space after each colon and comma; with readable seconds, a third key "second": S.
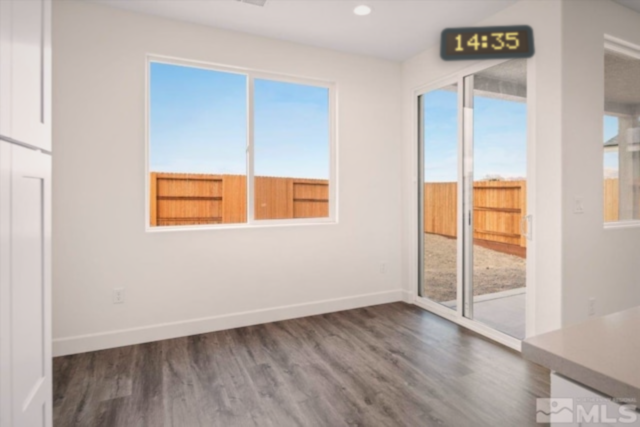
{"hour": 14, "minute": 35}
